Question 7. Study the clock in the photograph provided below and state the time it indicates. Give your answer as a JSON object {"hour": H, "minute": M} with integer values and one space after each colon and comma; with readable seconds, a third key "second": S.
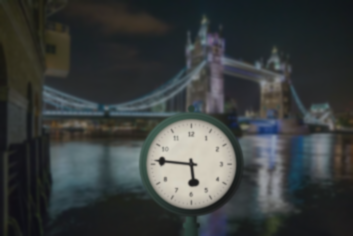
{"hour": 5, "minute": 46}
